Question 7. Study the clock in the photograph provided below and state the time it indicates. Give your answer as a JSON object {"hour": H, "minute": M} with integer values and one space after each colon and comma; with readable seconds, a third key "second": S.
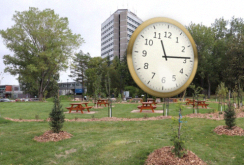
{"hour": 11, "minute": 14}
